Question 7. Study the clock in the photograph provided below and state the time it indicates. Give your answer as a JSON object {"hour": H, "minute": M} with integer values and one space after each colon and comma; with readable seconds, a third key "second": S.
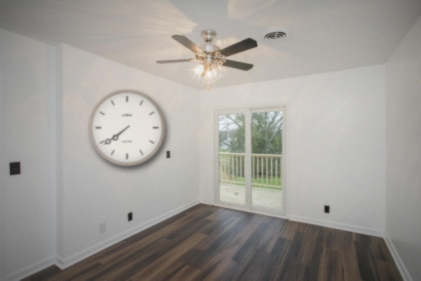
{"hour": 7, "minute": 39}
